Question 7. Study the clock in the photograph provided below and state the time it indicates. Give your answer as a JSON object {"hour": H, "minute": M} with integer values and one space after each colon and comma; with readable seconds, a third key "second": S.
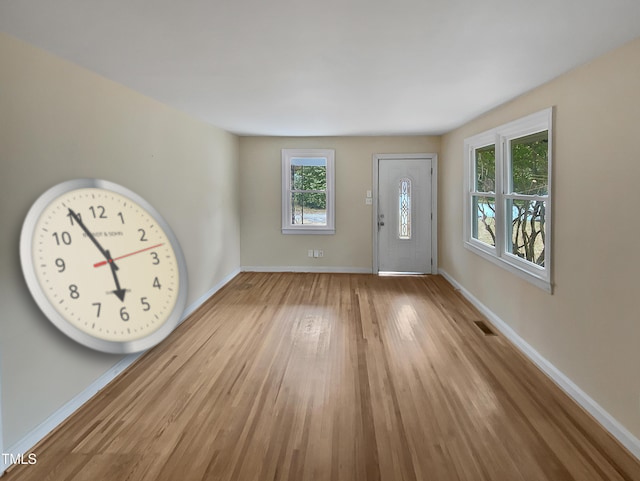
{"hour": 5, "minute": 55, "second": 13}
